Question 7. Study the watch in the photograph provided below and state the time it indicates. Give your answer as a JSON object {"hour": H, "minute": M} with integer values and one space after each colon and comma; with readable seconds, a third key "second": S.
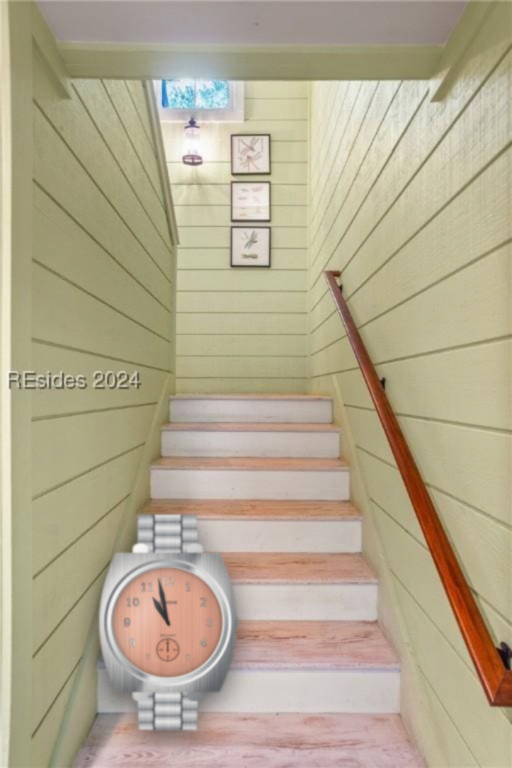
{"hour": 10, "minute": 58}
